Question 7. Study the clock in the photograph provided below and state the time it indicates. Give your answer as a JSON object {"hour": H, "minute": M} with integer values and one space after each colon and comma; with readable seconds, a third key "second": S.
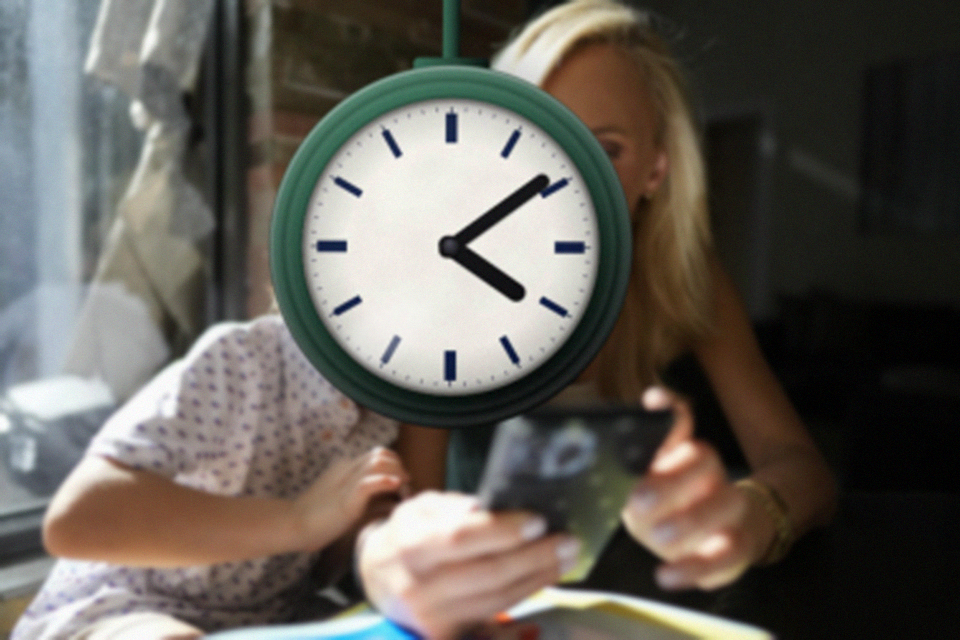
{"hour": 4, "minute": 9}
